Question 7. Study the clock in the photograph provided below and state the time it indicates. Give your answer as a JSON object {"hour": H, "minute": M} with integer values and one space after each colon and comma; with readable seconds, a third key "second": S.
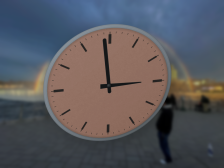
{"hour": 2, "minute": 59}
